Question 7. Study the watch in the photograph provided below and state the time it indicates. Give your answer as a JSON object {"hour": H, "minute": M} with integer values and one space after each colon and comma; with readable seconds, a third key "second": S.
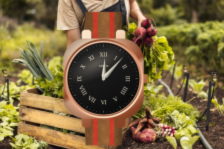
{"hour": 12, "minute": 7}
